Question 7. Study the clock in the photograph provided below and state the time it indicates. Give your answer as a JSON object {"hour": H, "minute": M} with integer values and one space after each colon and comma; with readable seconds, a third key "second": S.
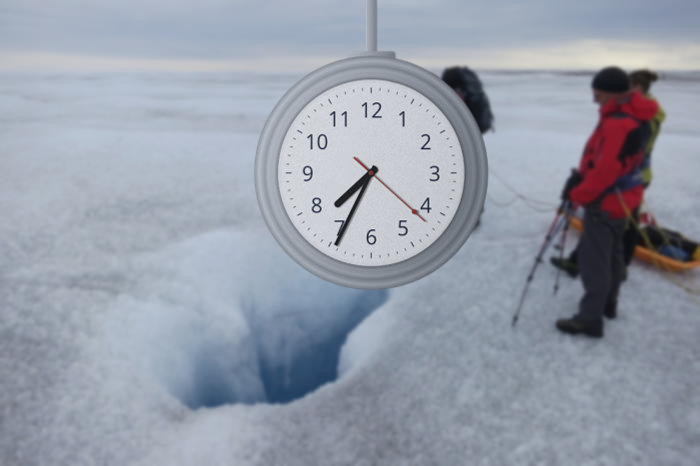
{"hour": 7, "minute": 34, "second": 22}
